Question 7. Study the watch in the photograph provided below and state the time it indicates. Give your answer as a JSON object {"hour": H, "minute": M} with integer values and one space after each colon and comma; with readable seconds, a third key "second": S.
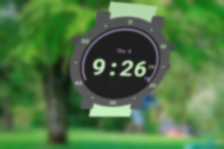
{"hour": 9, "minute": 26}
